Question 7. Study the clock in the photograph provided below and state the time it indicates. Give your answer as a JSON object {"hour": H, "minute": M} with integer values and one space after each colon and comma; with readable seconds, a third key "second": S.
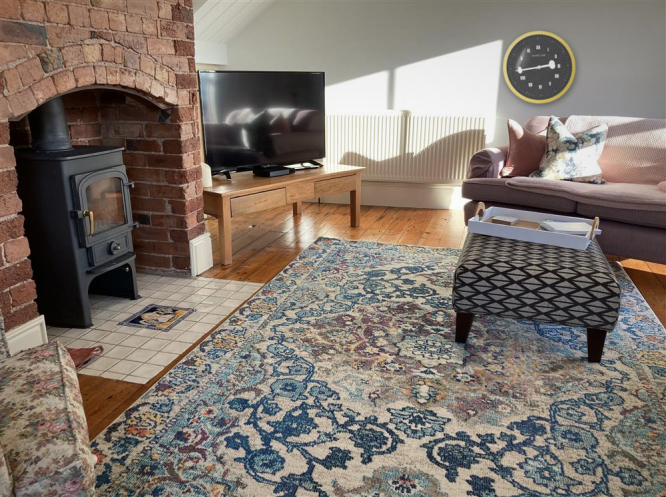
{"hour": 2, "minute": 44}
